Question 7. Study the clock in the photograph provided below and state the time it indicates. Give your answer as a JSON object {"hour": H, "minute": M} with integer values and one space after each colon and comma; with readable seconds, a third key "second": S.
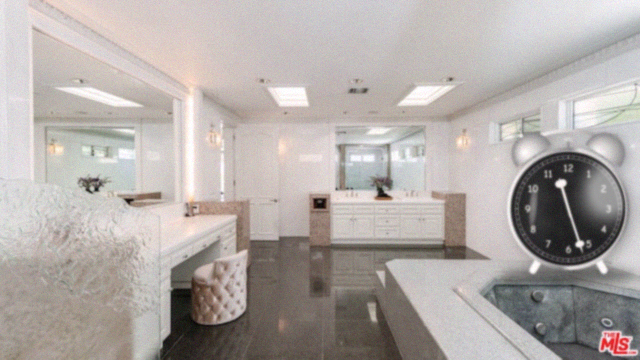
{"hour": 11, "minute": 27}
